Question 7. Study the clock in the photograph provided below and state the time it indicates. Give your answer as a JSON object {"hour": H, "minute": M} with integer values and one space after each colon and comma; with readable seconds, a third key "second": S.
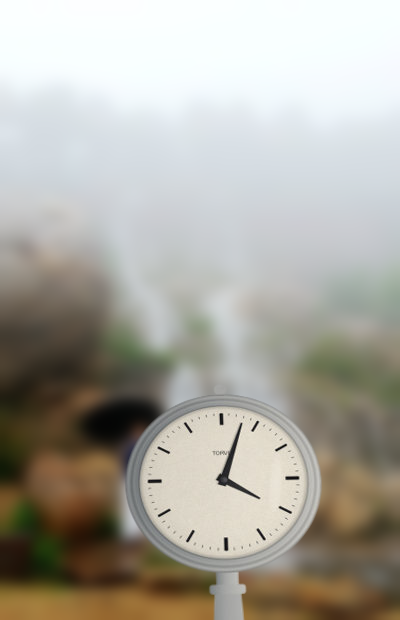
{"hour": 4, "minute": 3}
